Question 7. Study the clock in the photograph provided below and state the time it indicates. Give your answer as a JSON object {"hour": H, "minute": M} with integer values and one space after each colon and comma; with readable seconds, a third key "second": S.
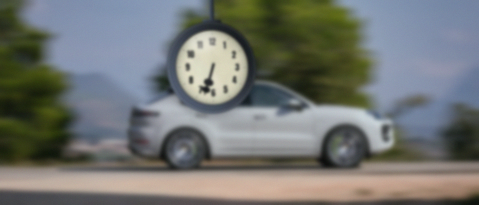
{"hour": 6, "minute": 33}
